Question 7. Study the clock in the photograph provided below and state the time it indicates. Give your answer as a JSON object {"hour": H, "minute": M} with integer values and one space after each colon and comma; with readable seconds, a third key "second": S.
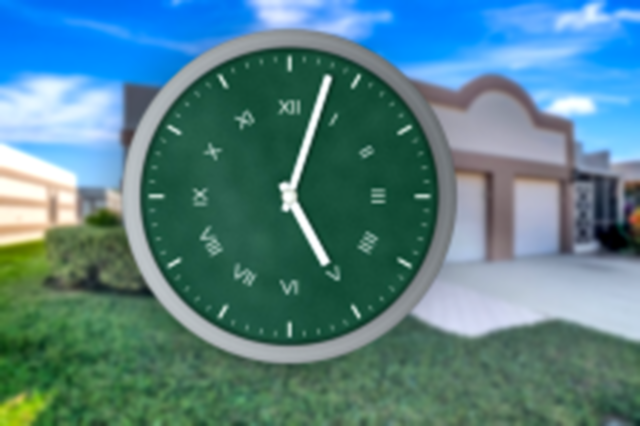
{"hour": 5, "minute": 3}
